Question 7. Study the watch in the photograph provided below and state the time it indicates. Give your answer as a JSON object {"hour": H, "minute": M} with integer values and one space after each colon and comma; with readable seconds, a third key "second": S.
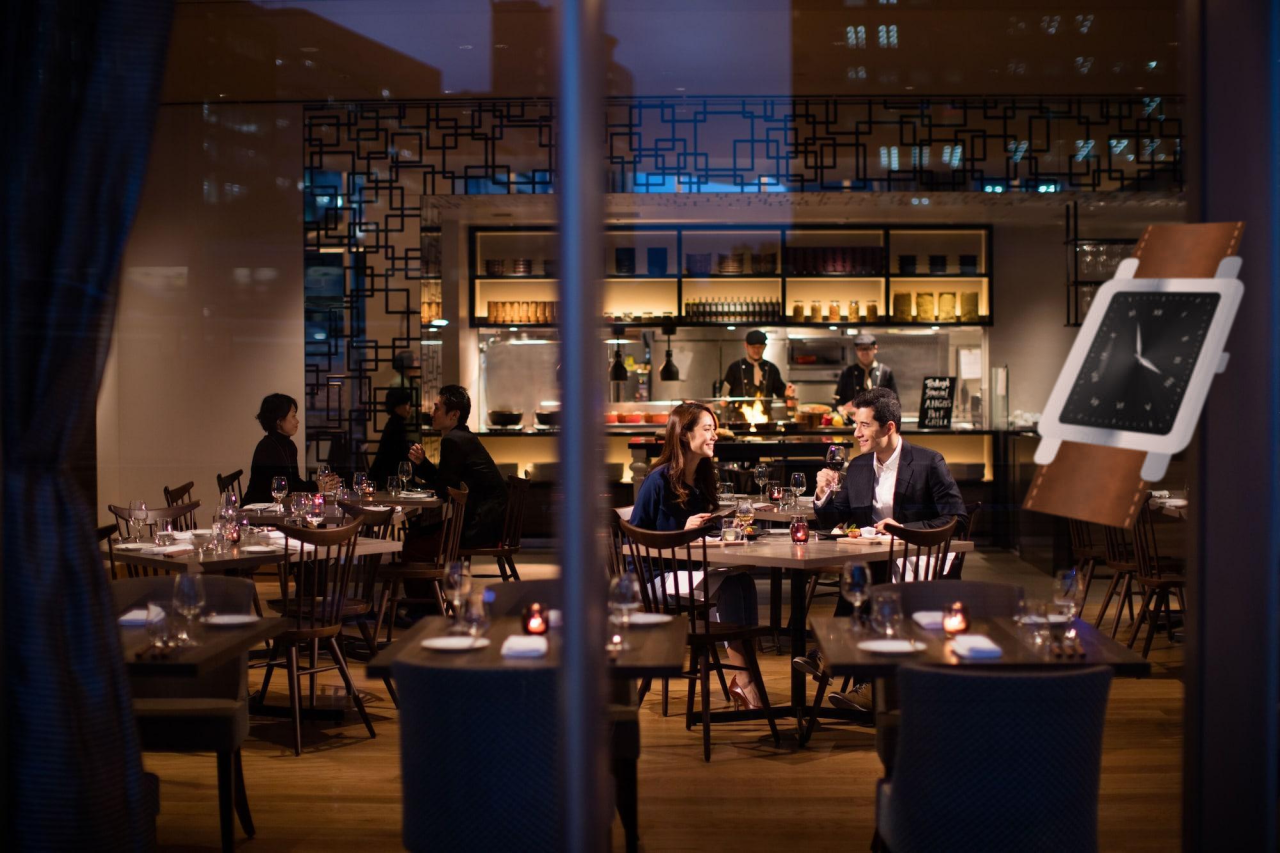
{"hour": 3, "minute": 56}
